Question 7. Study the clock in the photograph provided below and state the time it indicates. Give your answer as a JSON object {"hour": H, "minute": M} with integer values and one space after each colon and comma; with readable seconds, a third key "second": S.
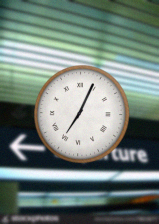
{"hour": 7, "minute": 4}
